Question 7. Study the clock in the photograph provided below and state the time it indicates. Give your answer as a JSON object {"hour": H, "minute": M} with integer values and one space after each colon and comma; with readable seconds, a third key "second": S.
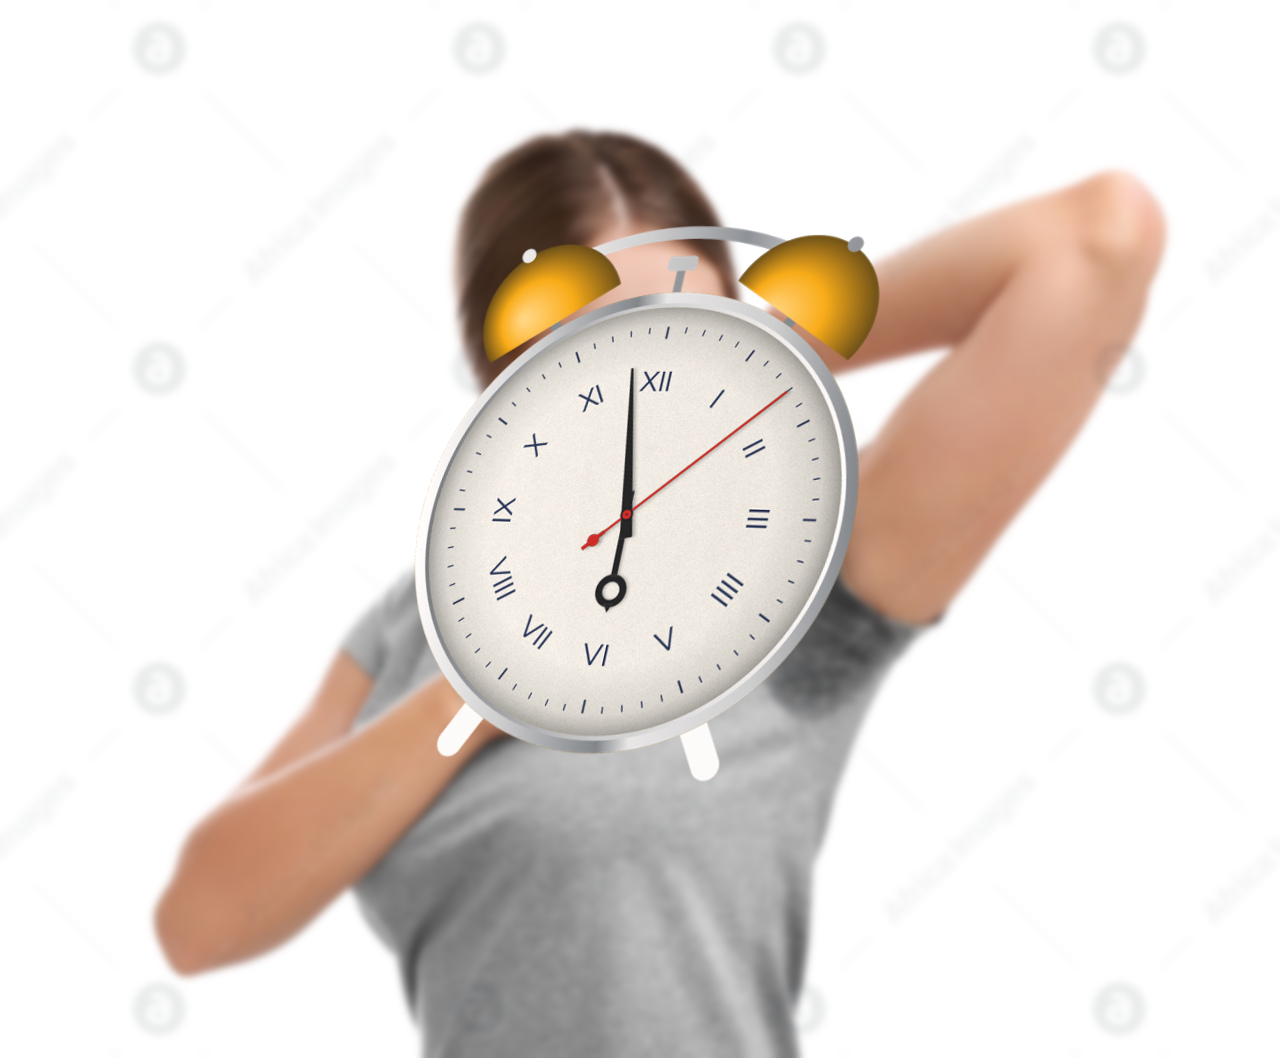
{"hour": 5, "minute": 58, "second": 8}
